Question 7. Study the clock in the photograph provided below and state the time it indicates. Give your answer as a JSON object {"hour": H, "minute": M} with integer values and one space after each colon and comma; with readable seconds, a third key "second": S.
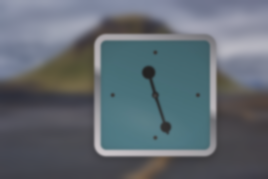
{"hour": 11, "minute": 27}
